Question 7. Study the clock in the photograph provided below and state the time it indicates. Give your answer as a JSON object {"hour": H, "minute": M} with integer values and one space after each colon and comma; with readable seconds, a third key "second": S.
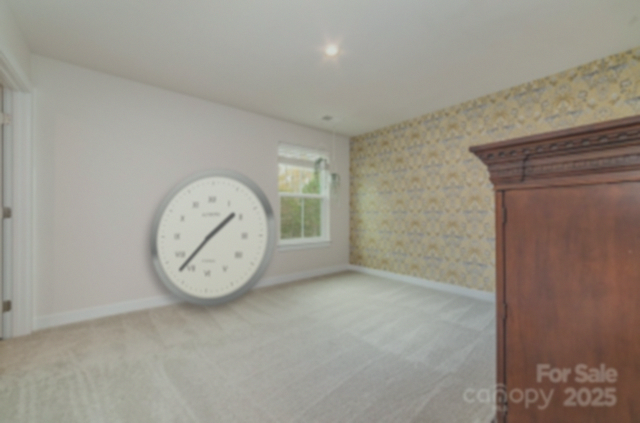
{"hour": 1, "minute": 37}
